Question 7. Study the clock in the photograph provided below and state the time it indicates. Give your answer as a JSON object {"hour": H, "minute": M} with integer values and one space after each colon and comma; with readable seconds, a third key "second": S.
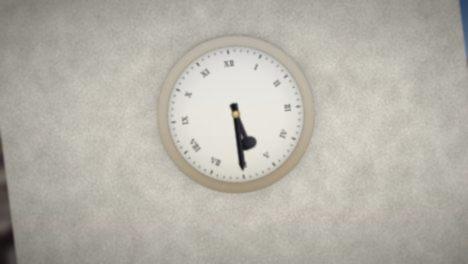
{"hour": 5, "minute": 30}
